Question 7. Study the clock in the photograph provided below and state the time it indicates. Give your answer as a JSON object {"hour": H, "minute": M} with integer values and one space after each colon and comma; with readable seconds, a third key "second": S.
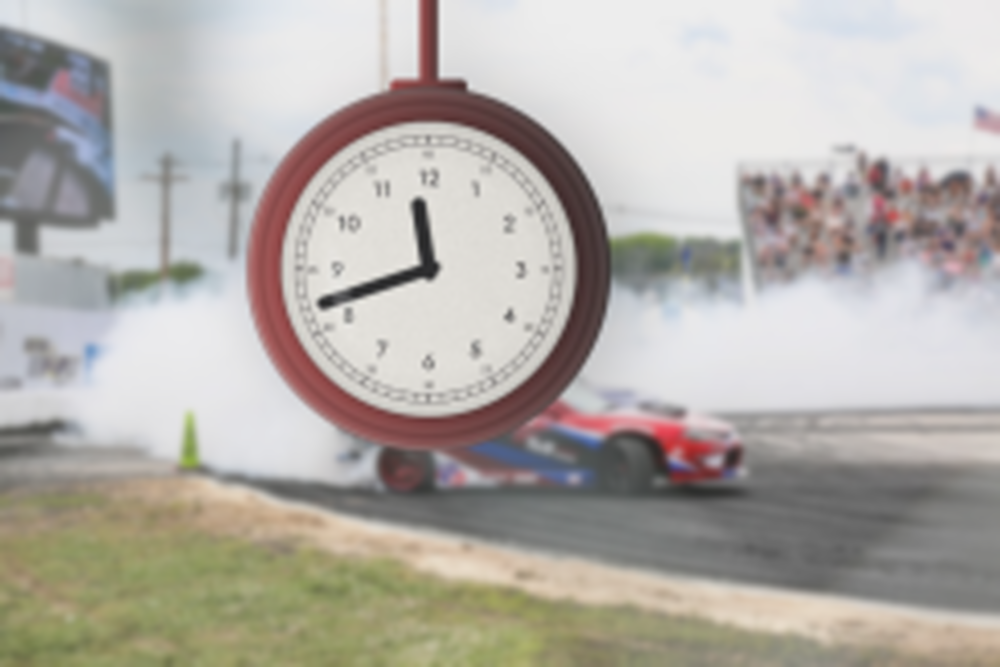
{"hour": 11, "minute": 42}
